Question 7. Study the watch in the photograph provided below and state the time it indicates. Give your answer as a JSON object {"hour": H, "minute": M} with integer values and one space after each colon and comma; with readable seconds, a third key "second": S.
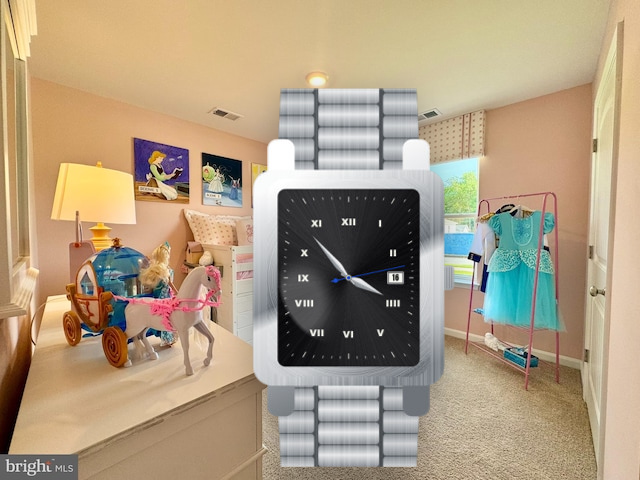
{"hour": 3, "minute": 53, "second": 13}
